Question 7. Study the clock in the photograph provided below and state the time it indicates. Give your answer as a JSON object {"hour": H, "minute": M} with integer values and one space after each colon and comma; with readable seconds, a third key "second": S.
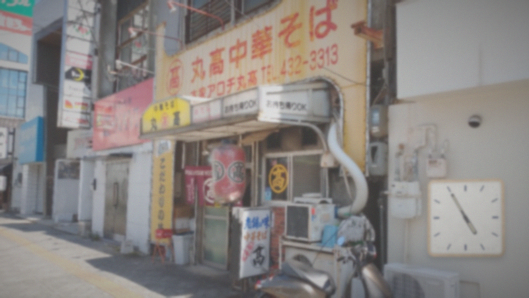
{"hour": 4, "minute": 55}
